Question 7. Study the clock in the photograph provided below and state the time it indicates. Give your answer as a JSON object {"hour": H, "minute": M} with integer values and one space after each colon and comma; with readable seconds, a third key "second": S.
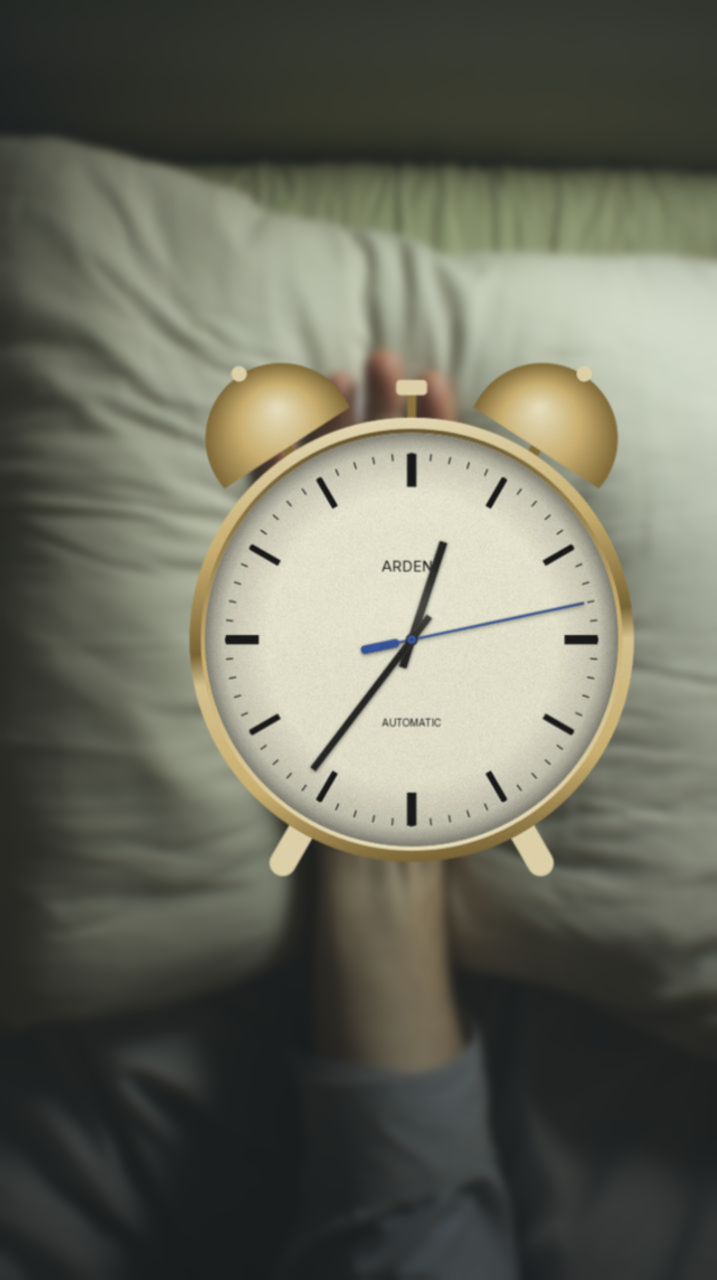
{"hour": 12, "minute": 36, "second": 13}
